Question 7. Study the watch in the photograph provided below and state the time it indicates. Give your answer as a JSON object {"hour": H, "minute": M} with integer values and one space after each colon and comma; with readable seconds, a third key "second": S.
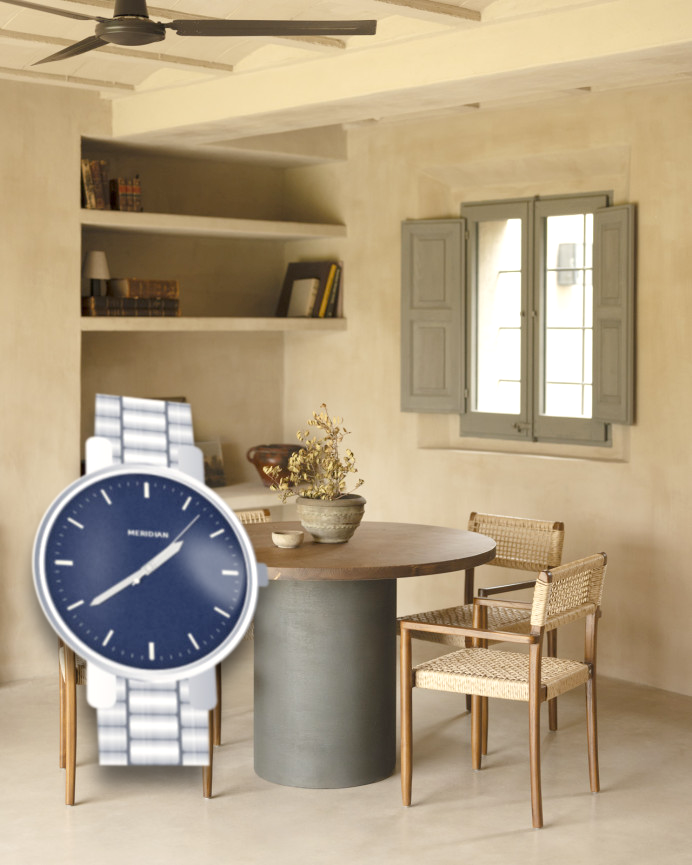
{"hour": 1, "minute": 39, "second": 7}
